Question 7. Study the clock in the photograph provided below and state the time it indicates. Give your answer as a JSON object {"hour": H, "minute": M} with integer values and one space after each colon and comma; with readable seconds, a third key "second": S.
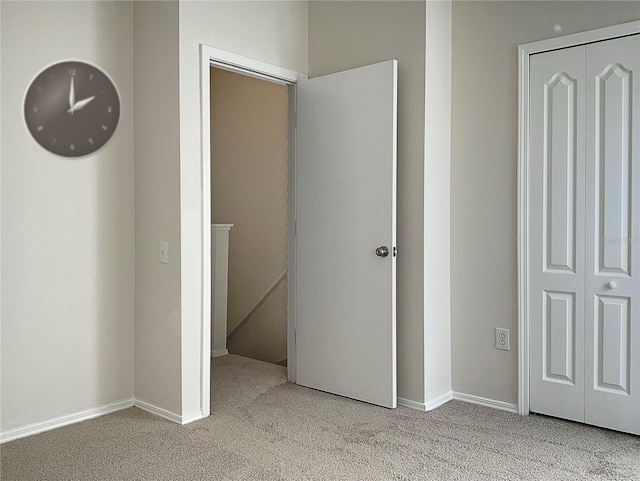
{"hour": 2, "minute": 0}
